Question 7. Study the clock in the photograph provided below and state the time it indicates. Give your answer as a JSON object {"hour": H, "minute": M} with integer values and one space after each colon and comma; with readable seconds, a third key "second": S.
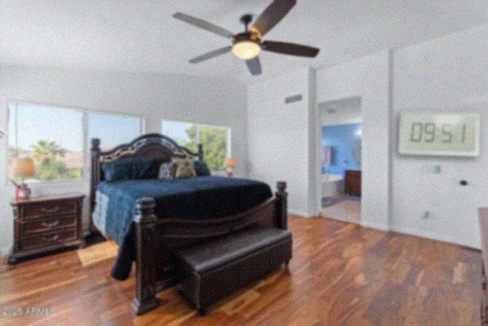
{"hour": 9, "minute": 51}
